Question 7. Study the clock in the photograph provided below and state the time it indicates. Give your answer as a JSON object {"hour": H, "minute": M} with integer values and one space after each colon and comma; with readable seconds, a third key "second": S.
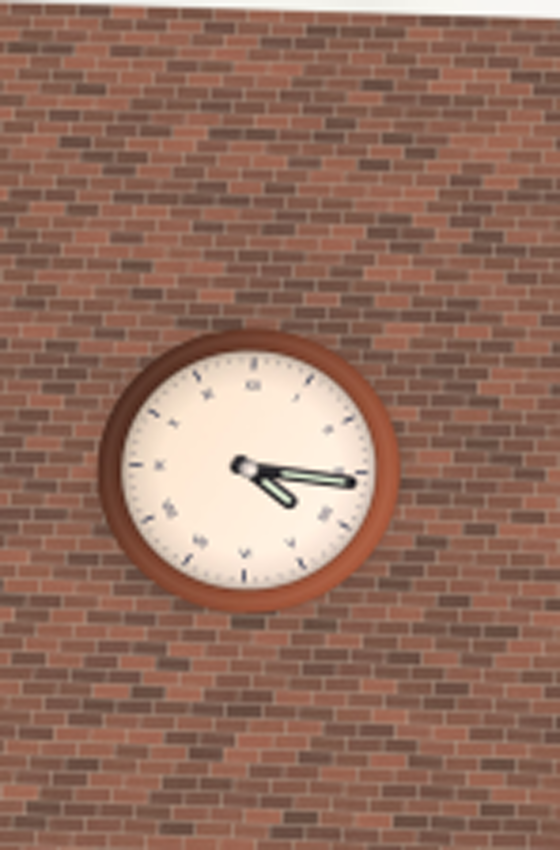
{"hour": 4, "minute": 16}
